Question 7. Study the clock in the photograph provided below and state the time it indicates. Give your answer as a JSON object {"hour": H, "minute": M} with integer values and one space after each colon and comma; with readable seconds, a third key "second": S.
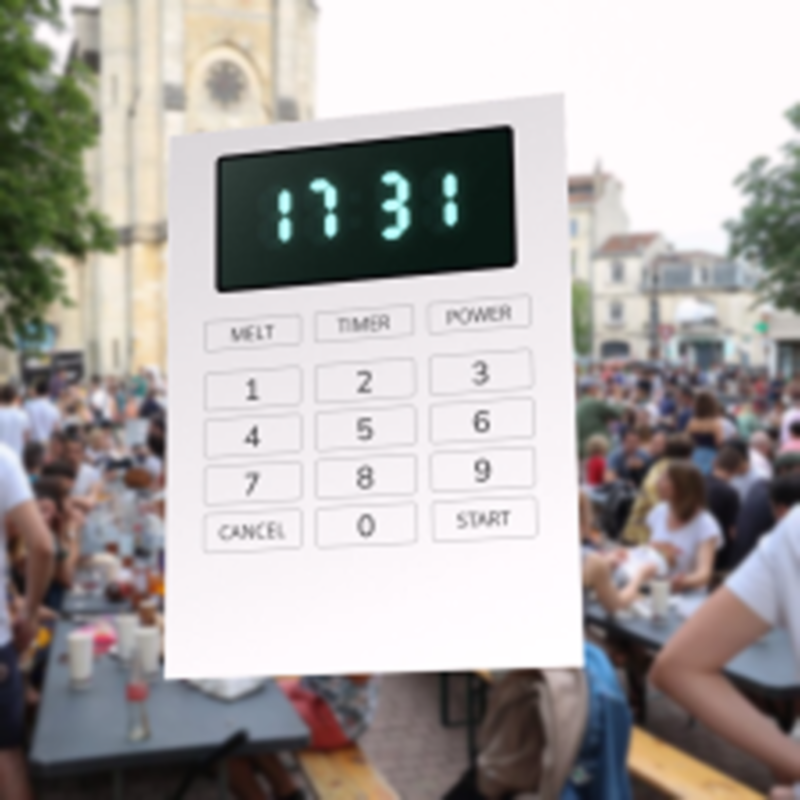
{"hour": 17, "minute": 31}
